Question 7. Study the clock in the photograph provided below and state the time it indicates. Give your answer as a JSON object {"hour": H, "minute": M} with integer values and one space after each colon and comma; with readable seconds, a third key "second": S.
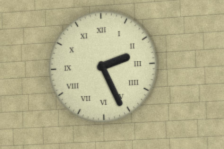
{"hour": 2, "minute": 26}
